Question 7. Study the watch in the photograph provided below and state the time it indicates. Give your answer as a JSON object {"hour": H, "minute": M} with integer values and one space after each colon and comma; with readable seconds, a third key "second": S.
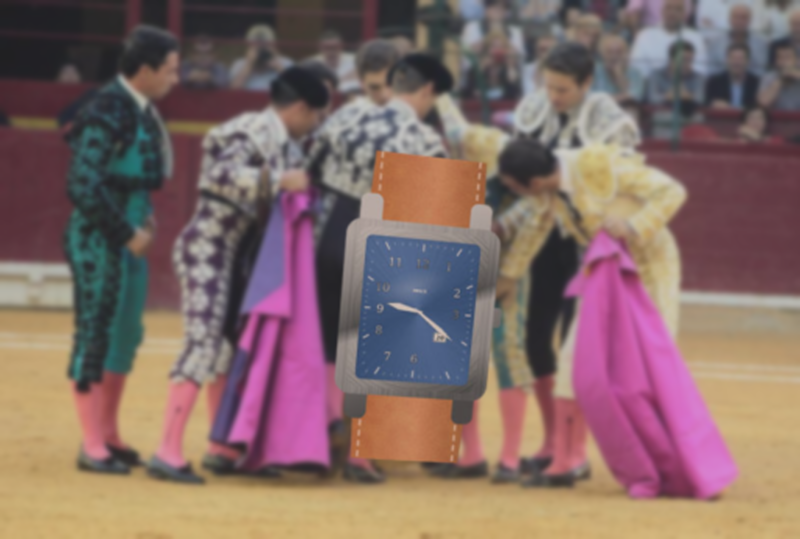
{"hour": 9, "minute": 21}
